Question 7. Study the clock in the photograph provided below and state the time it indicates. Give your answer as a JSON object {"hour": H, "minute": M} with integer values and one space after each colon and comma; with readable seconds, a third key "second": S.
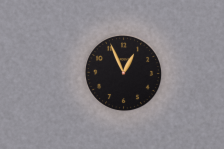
{"hour": 12, "minute": 56}
